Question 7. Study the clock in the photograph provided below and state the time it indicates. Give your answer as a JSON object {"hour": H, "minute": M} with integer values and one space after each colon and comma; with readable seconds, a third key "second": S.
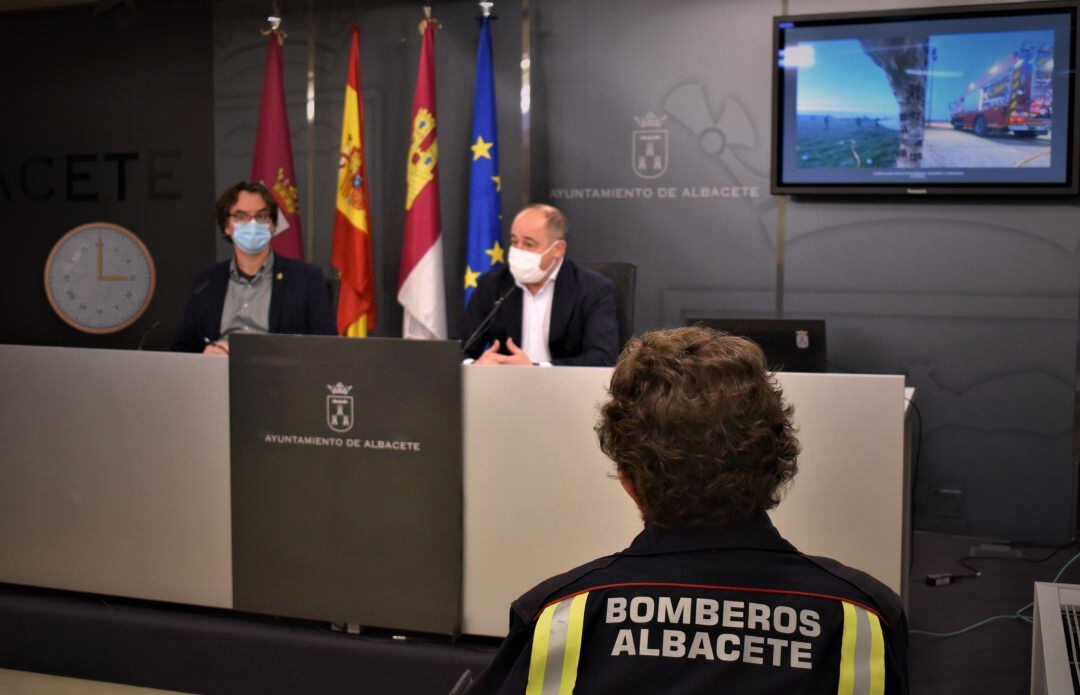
{"hour": 3, "minute": 0}
